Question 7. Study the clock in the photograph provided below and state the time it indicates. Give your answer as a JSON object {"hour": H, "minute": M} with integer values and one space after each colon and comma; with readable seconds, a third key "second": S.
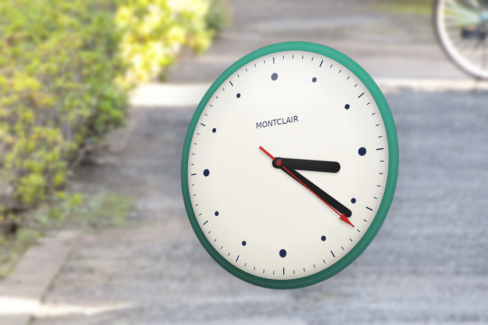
{"hour": 3, "minute": 21, "second": 22}
